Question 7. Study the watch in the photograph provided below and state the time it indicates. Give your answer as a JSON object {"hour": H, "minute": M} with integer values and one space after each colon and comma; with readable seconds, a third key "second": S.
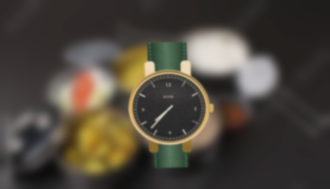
{"hour": 7, "minute": 37}
